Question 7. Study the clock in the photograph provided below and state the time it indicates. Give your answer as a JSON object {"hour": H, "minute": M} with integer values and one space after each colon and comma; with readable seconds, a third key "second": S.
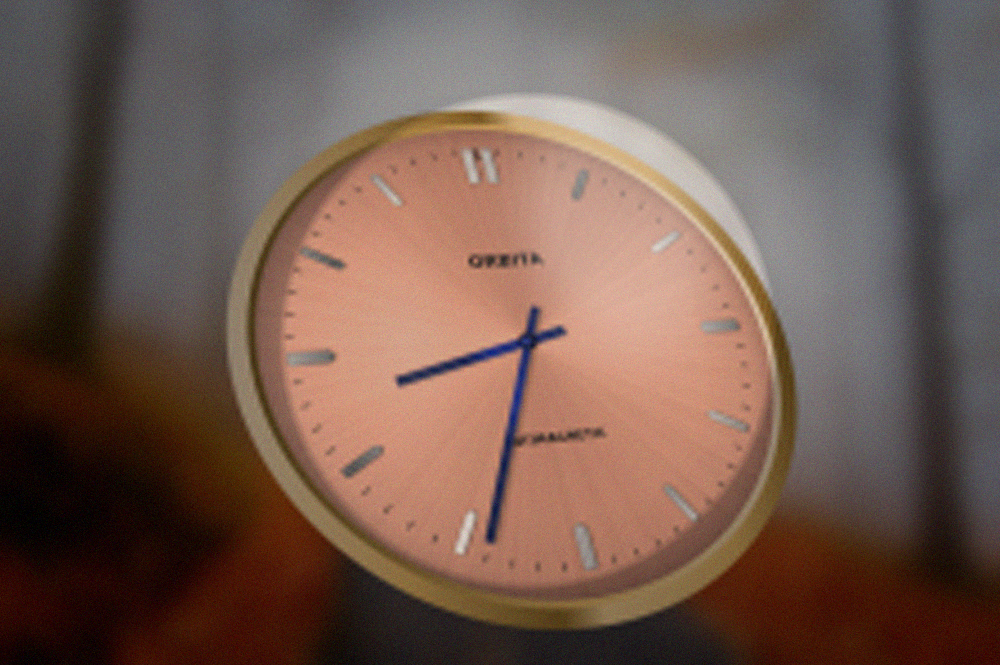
{"hour": 8, "minute": 34}
